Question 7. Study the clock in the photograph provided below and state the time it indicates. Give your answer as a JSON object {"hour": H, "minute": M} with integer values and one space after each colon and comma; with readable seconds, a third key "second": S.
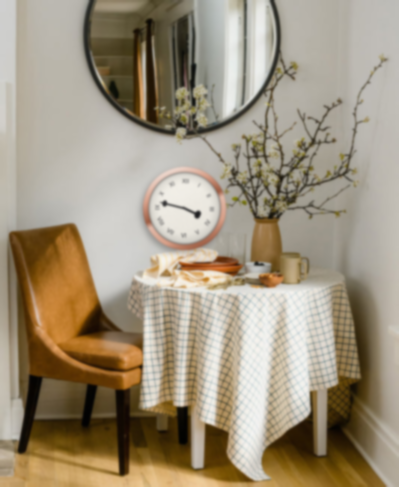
{"hour": 3, "minute": 47}
